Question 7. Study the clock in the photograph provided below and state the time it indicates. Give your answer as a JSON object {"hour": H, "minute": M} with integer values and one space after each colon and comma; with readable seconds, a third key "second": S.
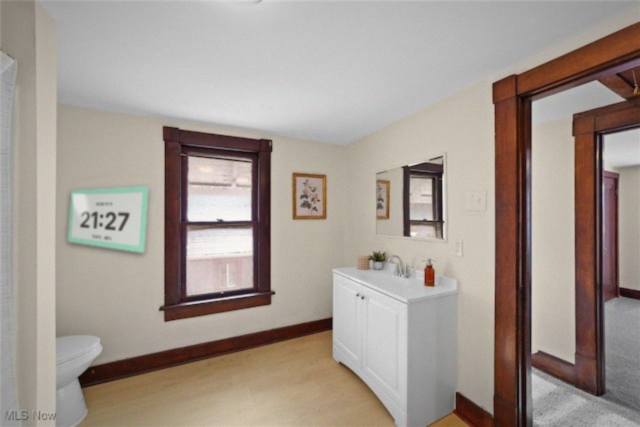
{"hour": 21, "minute": 27}
